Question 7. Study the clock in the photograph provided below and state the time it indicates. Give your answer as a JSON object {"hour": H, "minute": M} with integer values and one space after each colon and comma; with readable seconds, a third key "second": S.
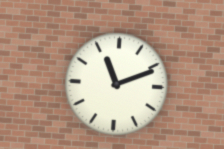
{"hour": 11, "minute": 11}
